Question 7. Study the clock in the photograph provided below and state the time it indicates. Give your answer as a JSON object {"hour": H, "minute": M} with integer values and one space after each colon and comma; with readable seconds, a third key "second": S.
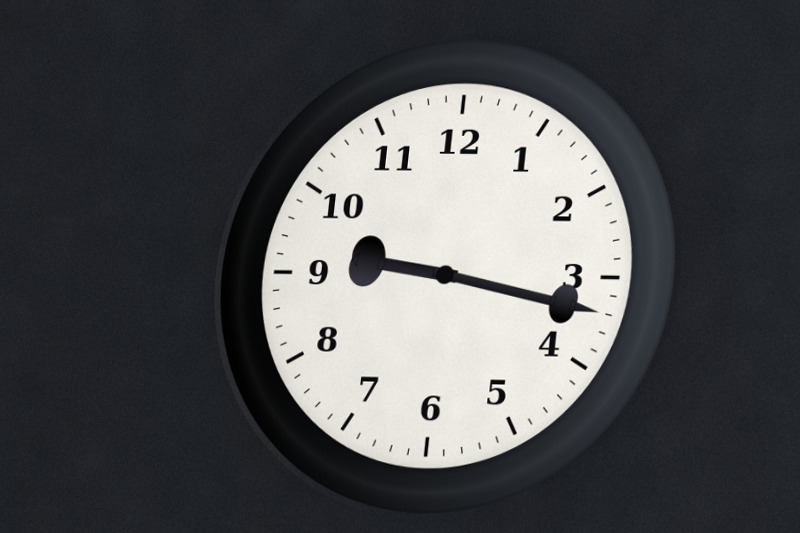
{"hour": 9, "minute": 17}
